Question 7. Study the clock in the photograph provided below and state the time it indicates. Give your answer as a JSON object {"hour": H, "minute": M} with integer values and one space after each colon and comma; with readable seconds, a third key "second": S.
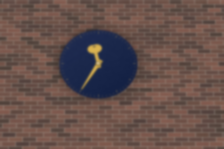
{"hour": 11, "minute": 35}
